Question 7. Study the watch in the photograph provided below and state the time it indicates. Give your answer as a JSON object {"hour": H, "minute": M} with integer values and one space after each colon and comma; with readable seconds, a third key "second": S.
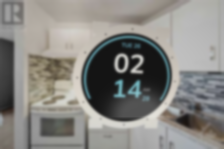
{"hour": 2, "minute": 14}
